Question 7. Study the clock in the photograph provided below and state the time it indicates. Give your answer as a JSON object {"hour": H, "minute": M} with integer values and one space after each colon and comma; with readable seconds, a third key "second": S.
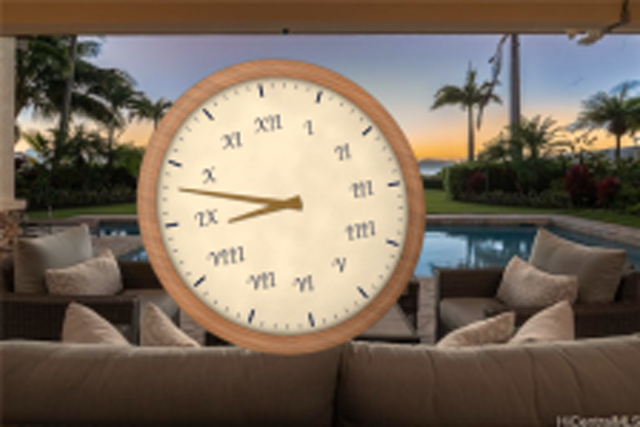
{"hour": 8, "minute": 48}
